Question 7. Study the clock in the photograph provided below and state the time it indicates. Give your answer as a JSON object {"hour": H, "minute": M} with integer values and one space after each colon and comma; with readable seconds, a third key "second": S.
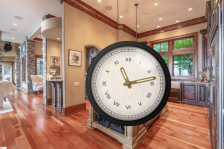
{"hour": 11, "minute": 13}
